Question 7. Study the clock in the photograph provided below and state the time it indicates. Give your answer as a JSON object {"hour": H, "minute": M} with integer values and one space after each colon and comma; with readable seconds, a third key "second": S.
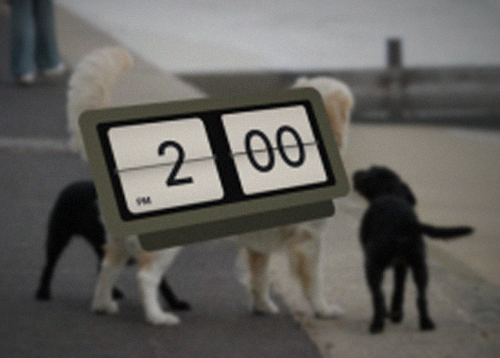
{"hour": 2, "minute": 0}
